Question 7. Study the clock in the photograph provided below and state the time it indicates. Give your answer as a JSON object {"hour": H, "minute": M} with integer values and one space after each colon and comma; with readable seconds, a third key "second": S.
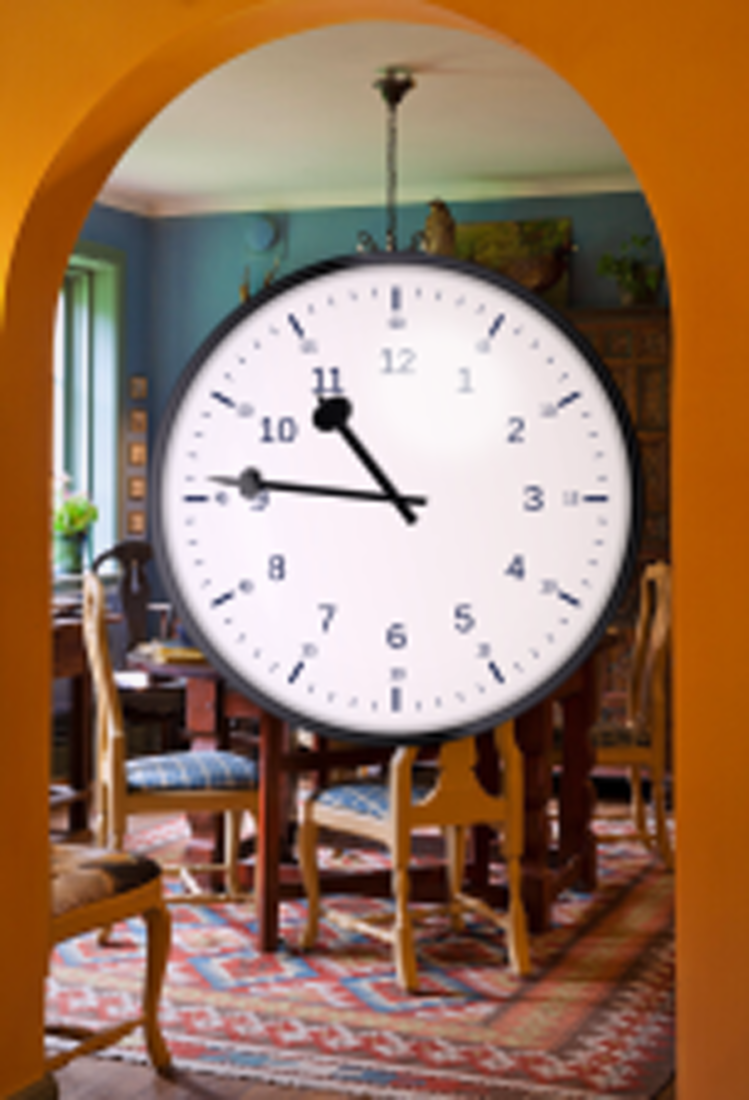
{"hour": 10, "minute": 46}
